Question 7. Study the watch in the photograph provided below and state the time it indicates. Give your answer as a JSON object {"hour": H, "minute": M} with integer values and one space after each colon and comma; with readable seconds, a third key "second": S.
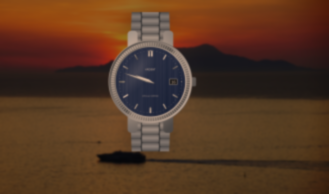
{"hour": 9, "minute": 48}
